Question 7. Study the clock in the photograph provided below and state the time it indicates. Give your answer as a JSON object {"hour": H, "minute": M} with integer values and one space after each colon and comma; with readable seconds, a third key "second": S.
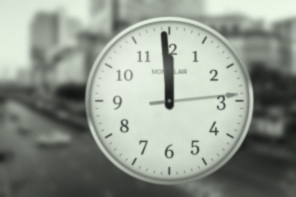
{"hour": 11, "minute": 59, "second": 14}
